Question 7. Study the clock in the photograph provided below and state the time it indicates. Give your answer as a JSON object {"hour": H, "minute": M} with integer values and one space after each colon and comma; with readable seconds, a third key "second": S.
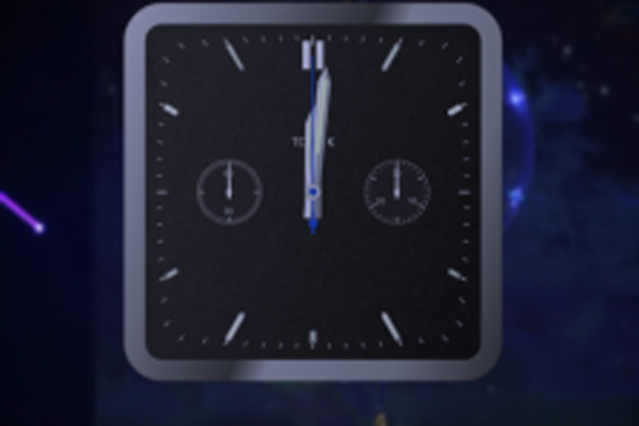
{"hour": 12, "minute": 1}
